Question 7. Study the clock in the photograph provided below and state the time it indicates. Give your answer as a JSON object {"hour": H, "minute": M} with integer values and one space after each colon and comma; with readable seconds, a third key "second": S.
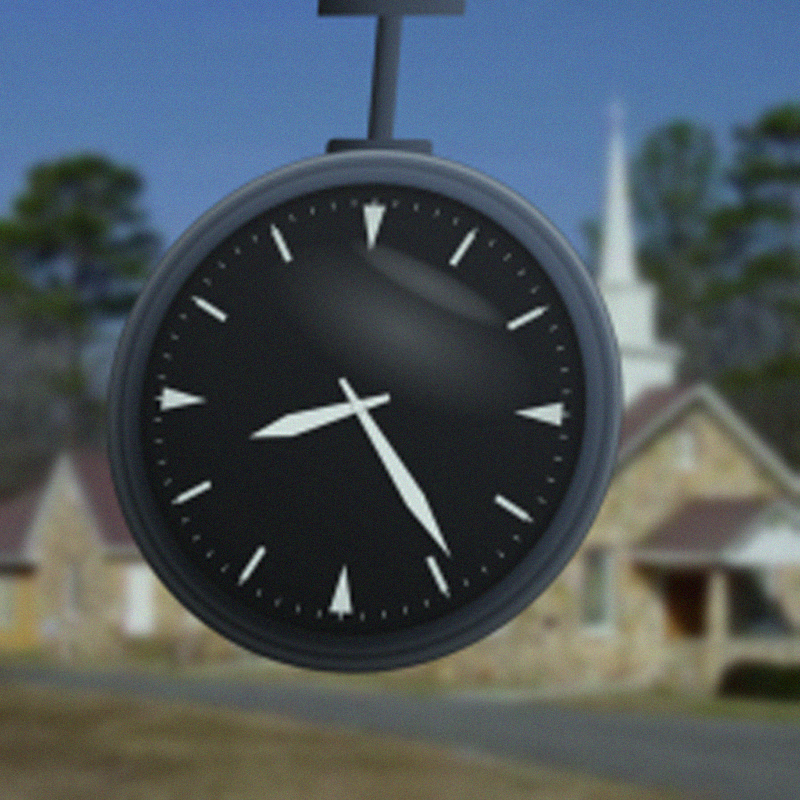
{"hour": 8, "minute": 24}
